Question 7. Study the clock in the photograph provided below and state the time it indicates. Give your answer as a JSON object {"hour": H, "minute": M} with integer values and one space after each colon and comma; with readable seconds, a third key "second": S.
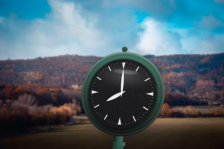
{"hour": 8, "minute": 0}
